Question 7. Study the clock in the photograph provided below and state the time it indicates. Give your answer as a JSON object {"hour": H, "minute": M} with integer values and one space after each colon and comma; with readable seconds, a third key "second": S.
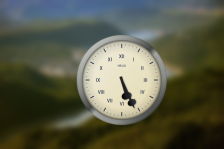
{"hour": 5, "minute": 26}
